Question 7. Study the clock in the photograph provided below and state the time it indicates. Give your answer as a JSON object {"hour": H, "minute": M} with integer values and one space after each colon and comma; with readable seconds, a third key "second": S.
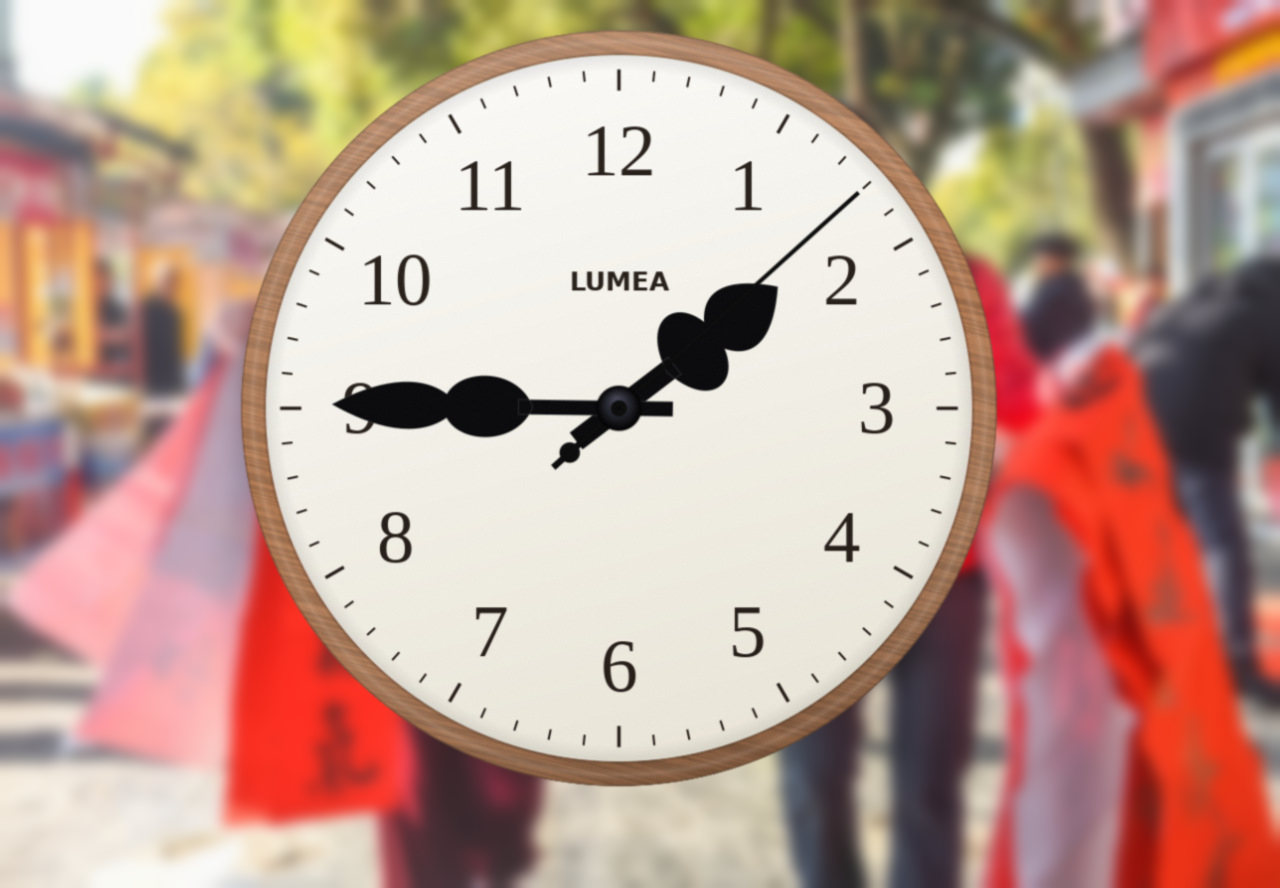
{"hour": 1, "minute": 45, "second": 8}
